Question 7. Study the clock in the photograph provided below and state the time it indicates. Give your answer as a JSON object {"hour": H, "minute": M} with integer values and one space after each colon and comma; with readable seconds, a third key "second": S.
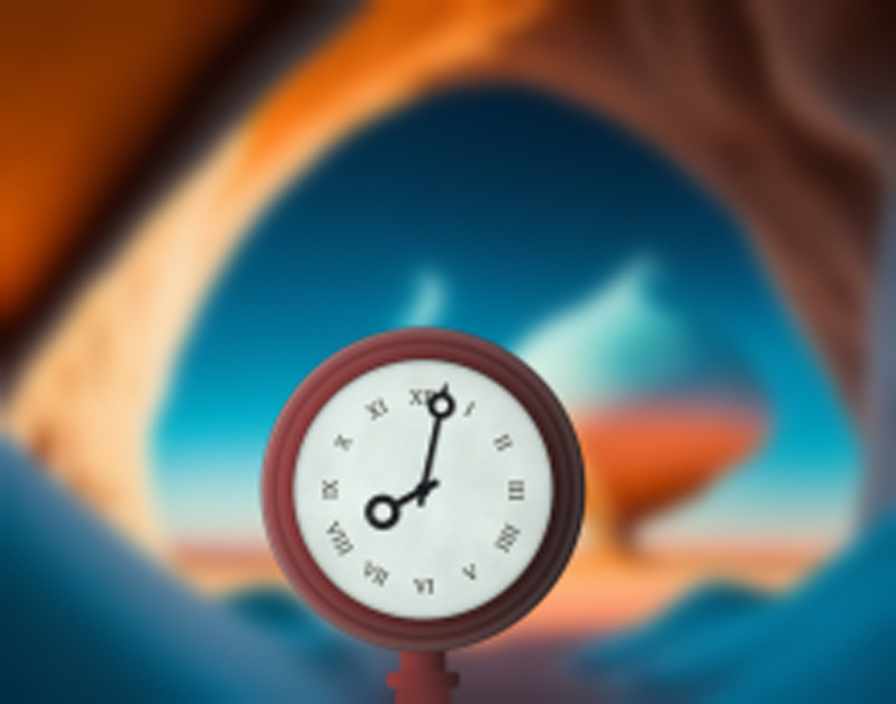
{"hour": 8, "minute": 2}
